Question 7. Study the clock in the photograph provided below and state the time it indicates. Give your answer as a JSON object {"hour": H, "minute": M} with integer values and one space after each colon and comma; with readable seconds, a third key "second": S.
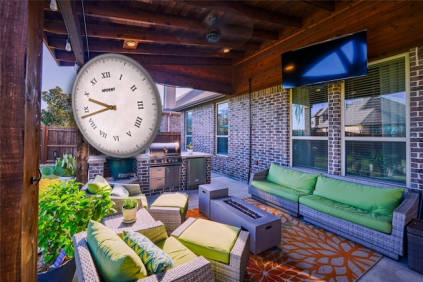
{"hour": 9, "minute": 43}
